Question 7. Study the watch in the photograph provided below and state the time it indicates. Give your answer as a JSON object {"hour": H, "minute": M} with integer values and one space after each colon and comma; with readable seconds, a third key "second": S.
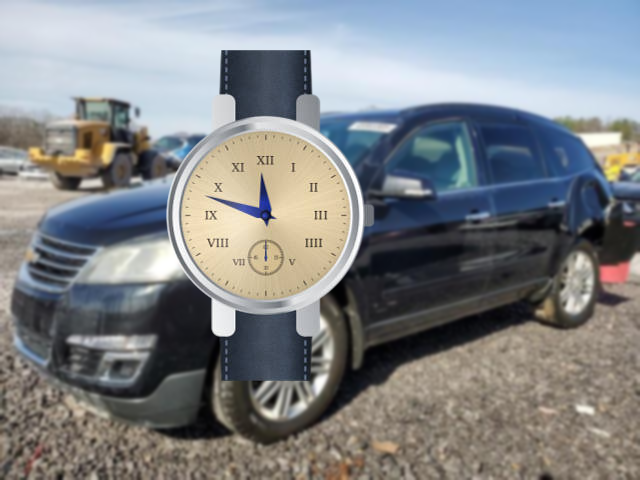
{"hour": 11, "minute": 48}
